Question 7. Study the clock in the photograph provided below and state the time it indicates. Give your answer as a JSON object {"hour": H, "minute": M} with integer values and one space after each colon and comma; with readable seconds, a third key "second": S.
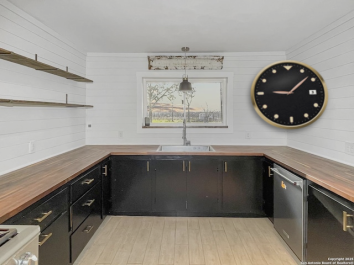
{"hour": 9, "minute": 8}
